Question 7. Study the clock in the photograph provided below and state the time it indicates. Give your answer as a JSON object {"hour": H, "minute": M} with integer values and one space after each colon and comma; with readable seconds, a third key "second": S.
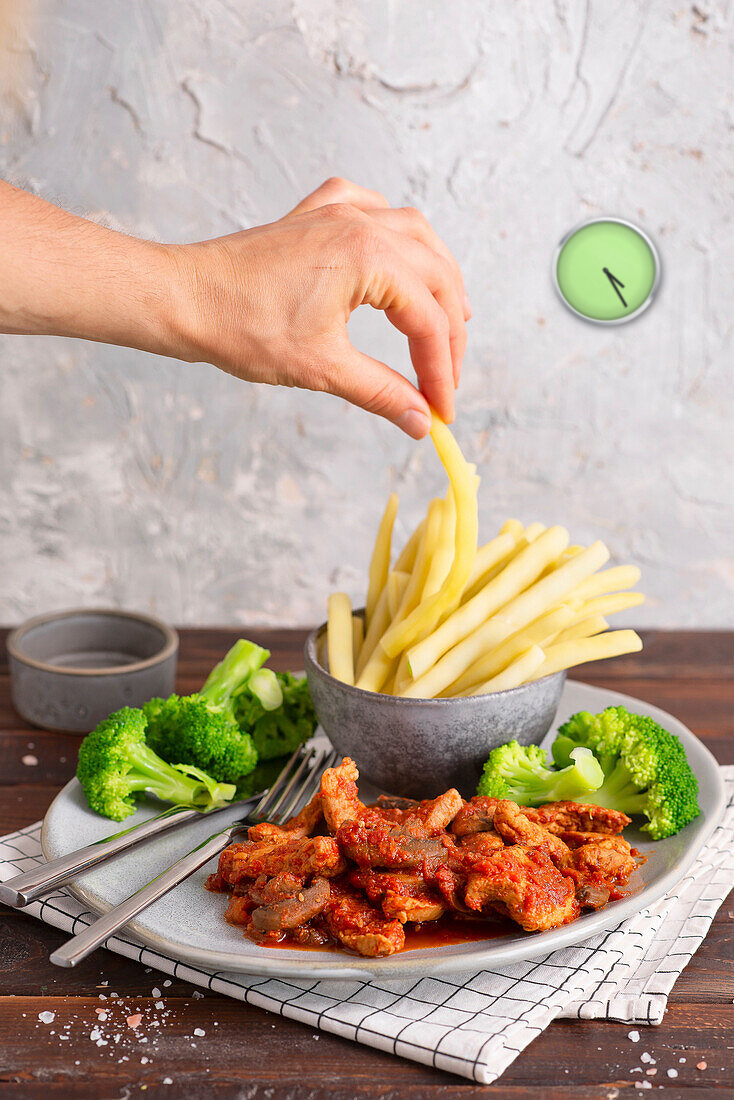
{"hour": 4, "minute": 25}
